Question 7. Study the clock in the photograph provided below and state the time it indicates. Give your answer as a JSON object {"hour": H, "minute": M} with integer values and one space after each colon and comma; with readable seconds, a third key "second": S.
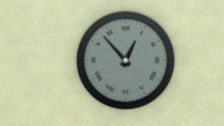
{"hour": 12, "minute": 53}
